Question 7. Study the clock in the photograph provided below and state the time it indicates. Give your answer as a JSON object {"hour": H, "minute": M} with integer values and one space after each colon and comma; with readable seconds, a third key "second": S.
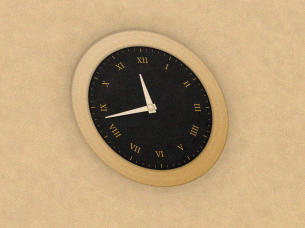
{"hour": 11, "minute": 43}
